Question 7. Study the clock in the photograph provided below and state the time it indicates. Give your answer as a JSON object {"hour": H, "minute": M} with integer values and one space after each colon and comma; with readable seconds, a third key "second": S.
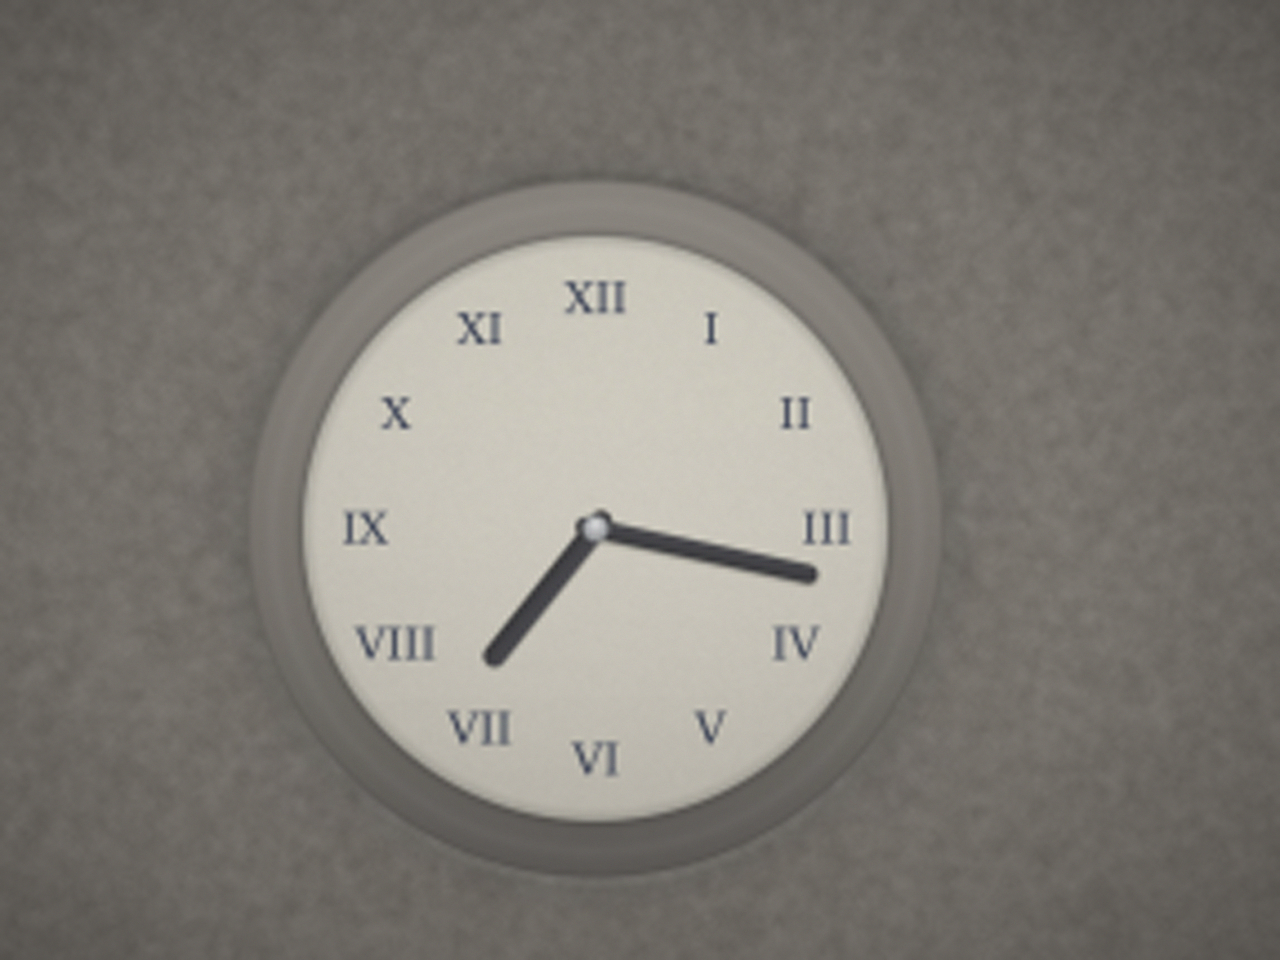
{"hour": 7, "minute": 17}
